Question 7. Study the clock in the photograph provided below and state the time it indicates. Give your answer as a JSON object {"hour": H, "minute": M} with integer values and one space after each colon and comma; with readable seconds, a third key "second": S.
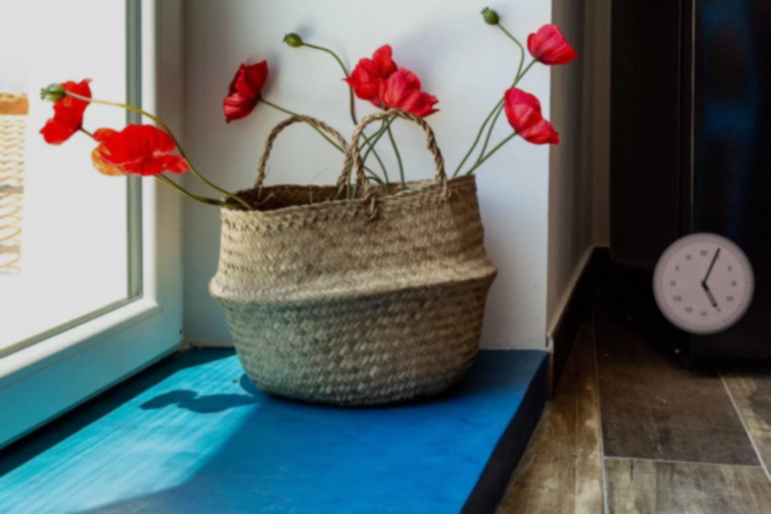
{"hour": 5, "minute": 4}
